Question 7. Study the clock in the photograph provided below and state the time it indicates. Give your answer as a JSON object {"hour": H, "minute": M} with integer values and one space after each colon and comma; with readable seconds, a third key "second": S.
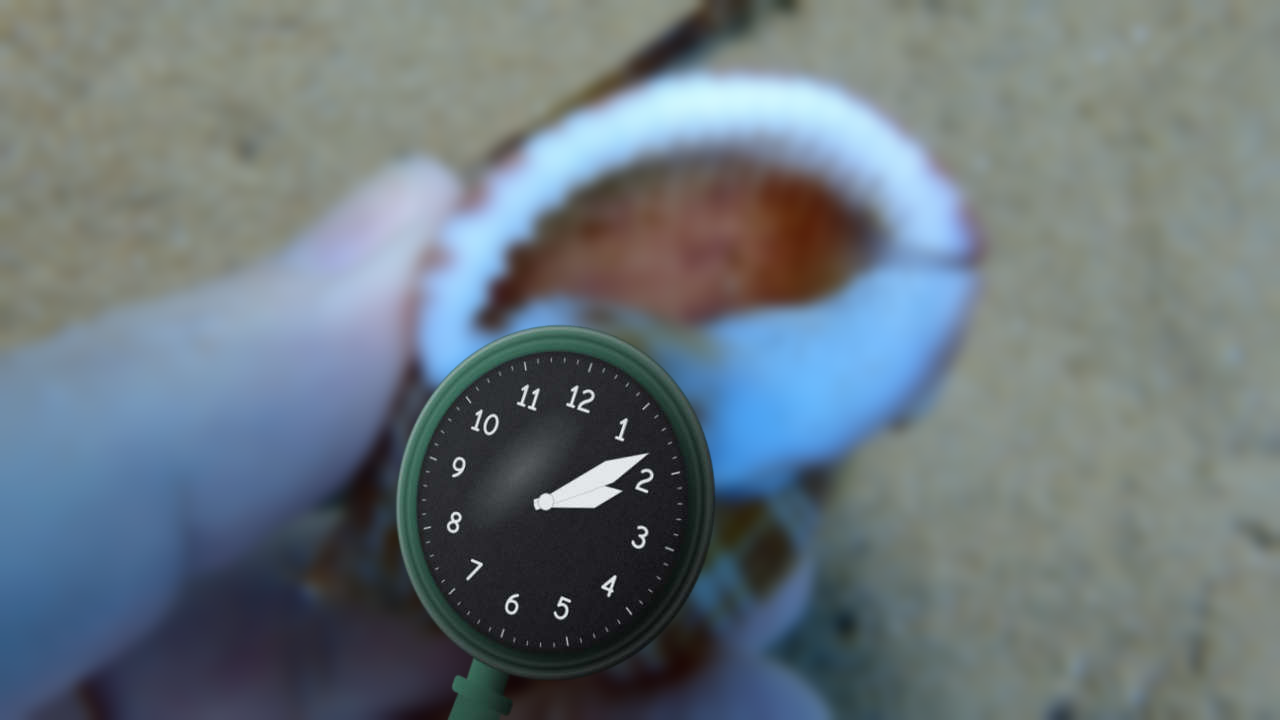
{"hour": 2, "minute": 8}
